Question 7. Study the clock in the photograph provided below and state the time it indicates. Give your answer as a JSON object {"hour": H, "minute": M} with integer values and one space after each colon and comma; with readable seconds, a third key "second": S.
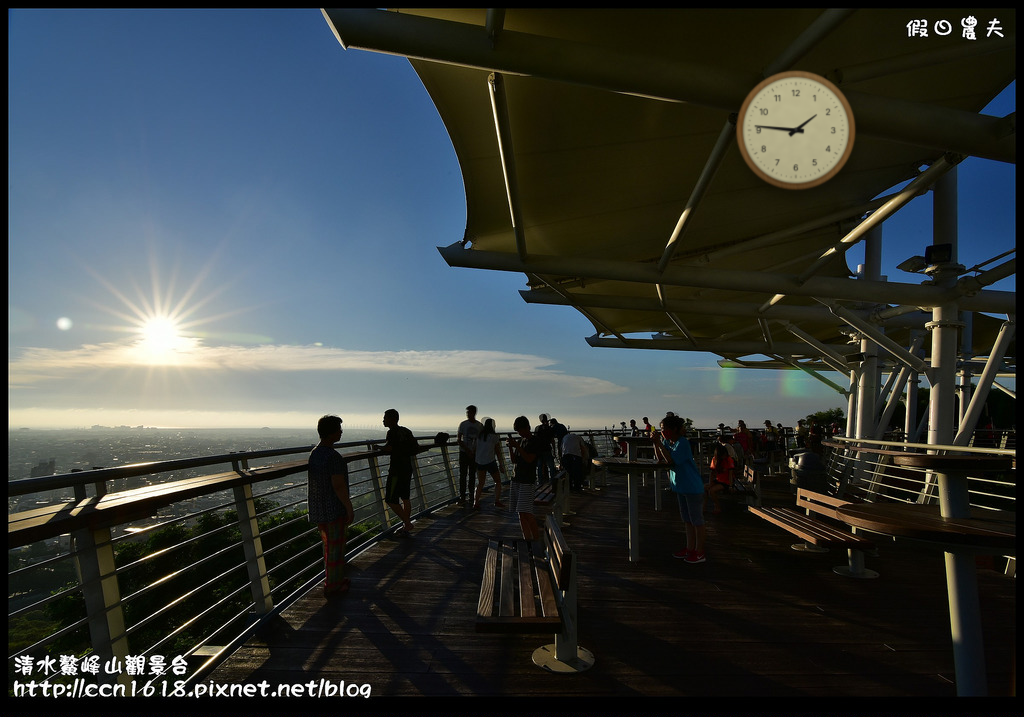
{"hour": 1, "minute": 46}
